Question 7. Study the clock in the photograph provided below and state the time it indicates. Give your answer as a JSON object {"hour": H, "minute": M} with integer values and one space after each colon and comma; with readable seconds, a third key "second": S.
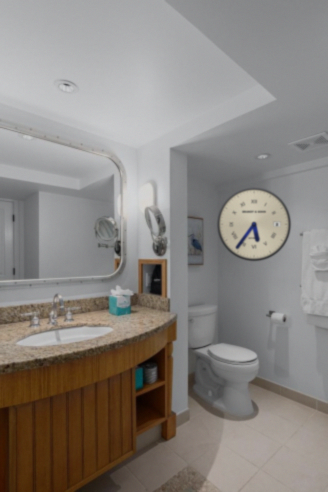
{"hour": 5, "minute": 36}
